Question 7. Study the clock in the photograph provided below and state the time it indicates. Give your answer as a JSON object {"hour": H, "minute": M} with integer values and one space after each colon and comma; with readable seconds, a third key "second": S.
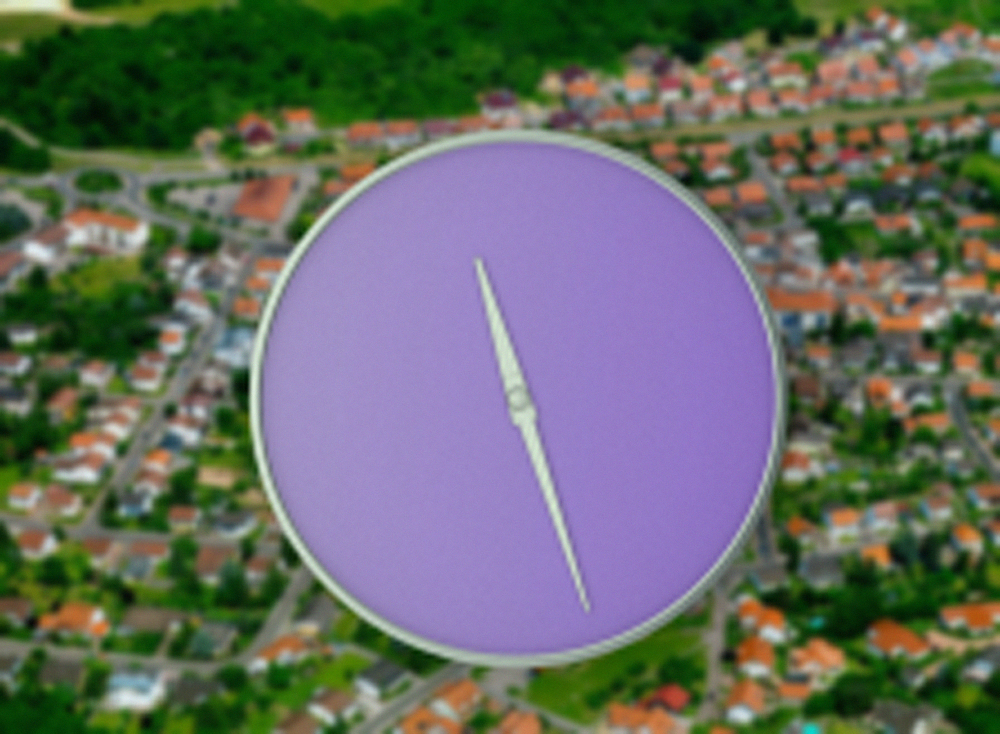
{"hour": 11, "minute": 27}
